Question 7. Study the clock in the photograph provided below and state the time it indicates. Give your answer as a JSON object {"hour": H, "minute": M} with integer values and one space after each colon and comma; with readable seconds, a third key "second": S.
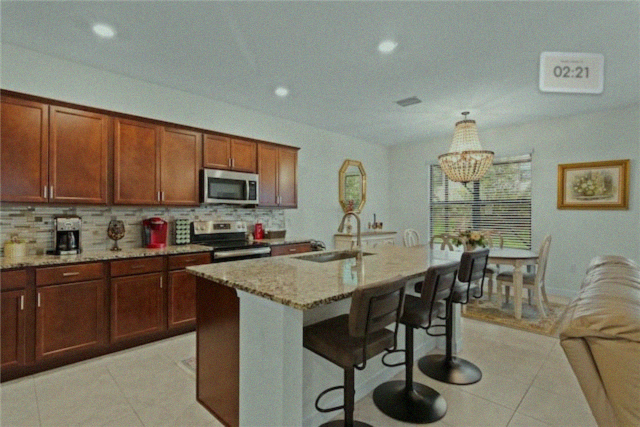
{"hour": 2, "minute": 21}
